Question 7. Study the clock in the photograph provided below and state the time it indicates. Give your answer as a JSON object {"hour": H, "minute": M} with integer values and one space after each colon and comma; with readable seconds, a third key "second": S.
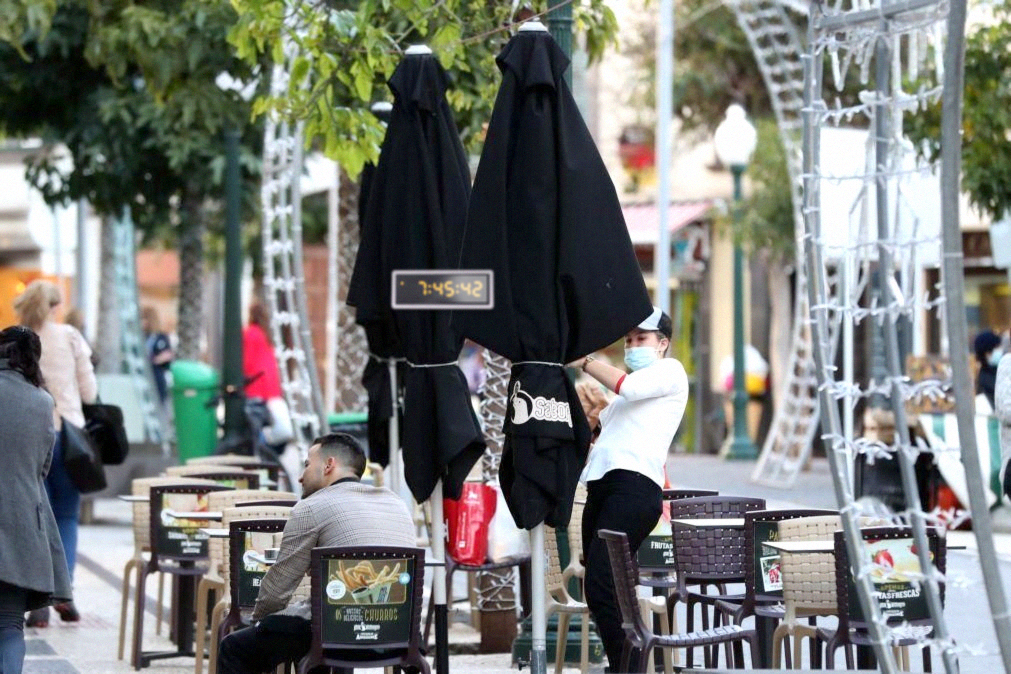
{"hour": 7, "minute": 45, "second": 42}
